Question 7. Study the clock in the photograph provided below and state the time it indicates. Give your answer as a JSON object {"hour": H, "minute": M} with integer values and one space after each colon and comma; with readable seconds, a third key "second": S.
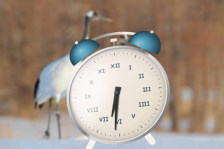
{"hour": 6, "minute": 31}
